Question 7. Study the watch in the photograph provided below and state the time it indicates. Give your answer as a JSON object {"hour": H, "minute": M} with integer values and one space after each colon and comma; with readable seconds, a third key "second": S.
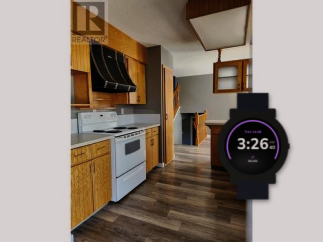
{"hour": 3, "minute": 26}
